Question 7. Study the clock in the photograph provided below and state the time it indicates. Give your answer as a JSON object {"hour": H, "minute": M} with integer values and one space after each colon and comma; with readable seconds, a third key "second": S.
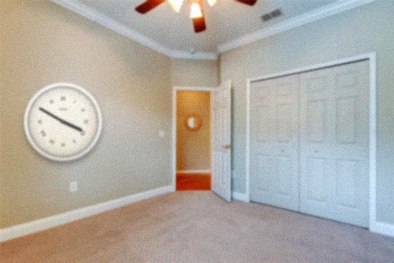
{"hour": 3, "minute": 50}
